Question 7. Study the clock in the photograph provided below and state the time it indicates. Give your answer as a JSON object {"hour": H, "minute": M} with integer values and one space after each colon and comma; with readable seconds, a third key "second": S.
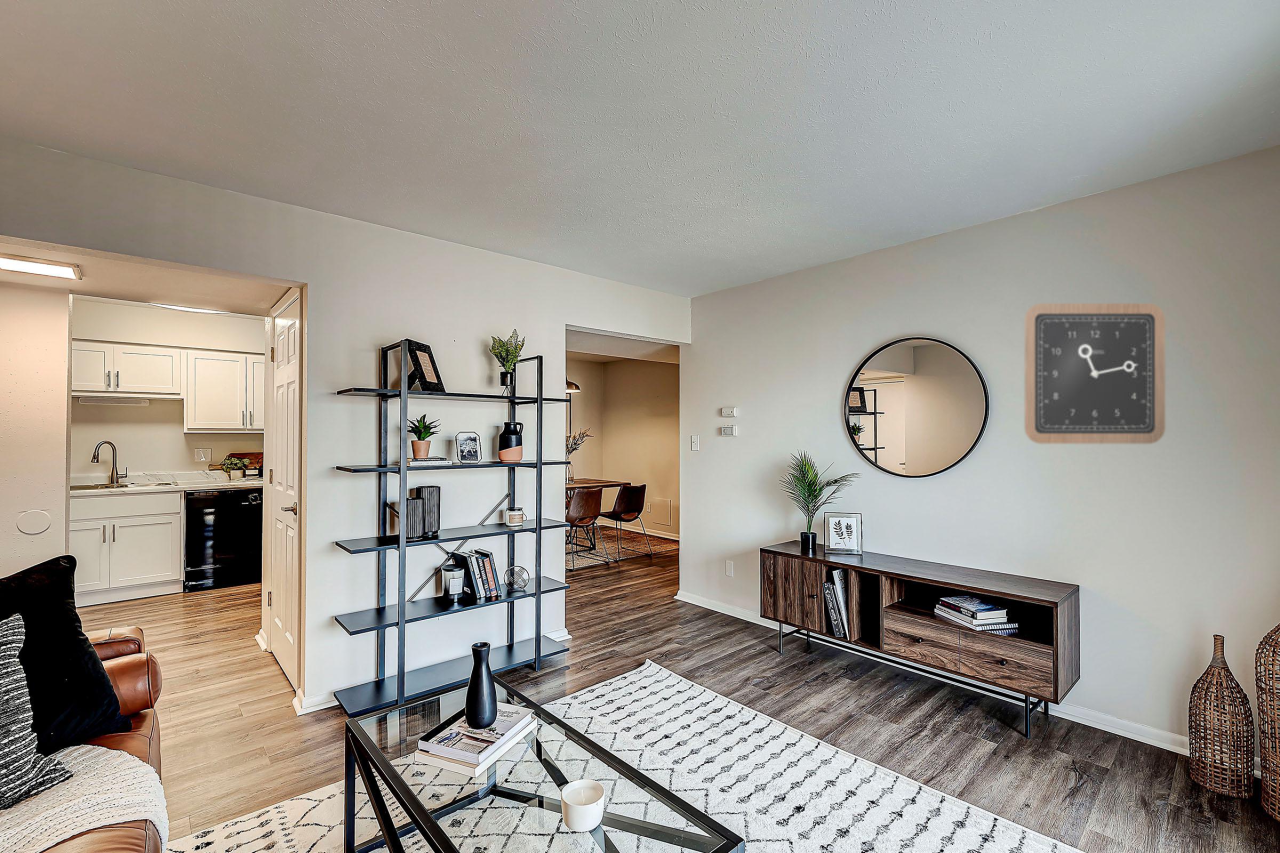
{"hour": 11, "minute": 13}
